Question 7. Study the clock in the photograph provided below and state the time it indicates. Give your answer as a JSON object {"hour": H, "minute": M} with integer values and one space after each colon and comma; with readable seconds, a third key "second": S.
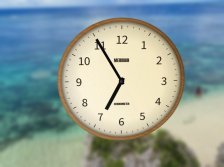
{"hour": 6, "minute": 55}
